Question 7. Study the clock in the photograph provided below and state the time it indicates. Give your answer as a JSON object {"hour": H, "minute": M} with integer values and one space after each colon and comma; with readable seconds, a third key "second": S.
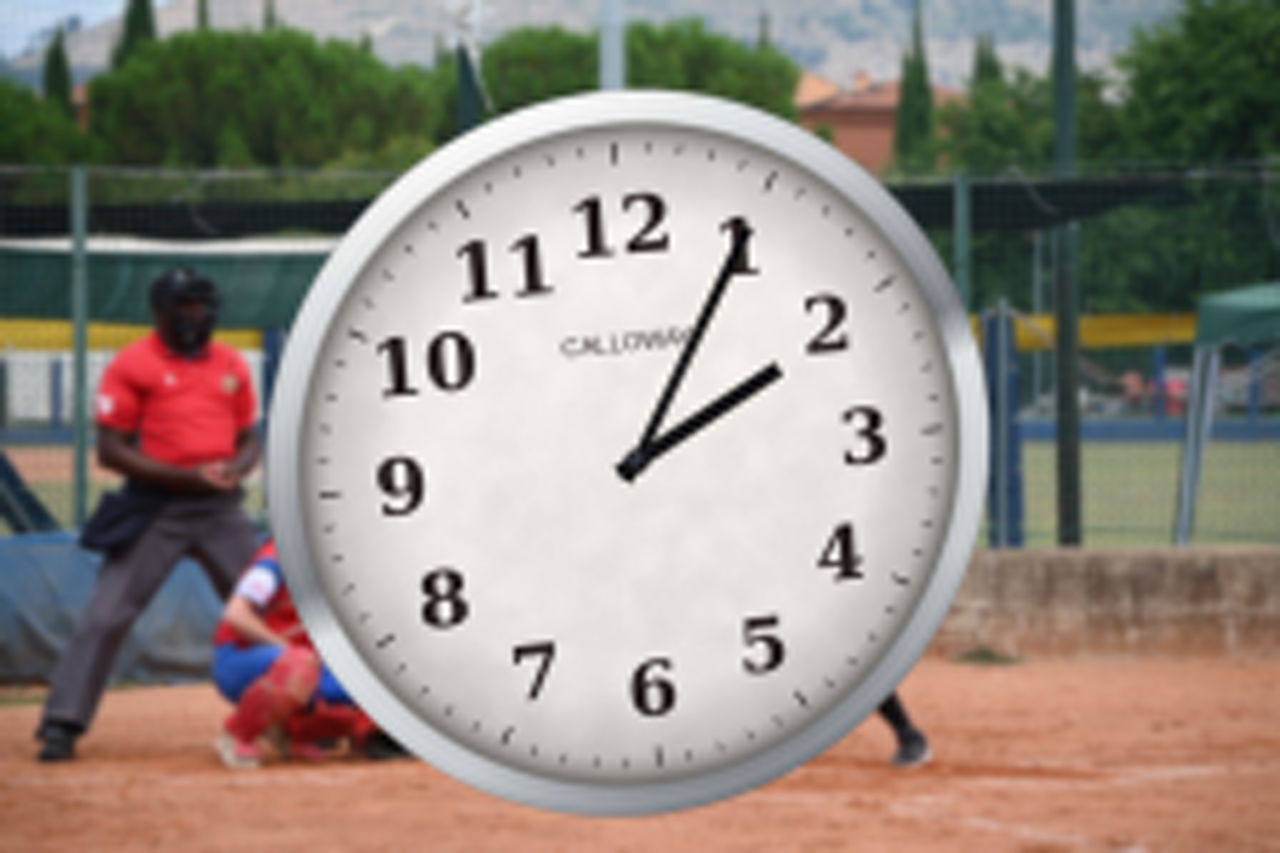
{"hour": 2, "minute": 5}
